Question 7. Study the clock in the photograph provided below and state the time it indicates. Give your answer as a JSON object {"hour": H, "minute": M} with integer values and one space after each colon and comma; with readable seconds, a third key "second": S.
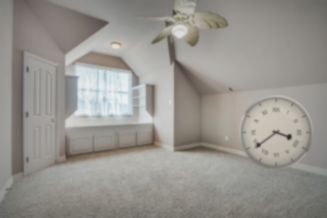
{"hour": 3, "minute": 39}
